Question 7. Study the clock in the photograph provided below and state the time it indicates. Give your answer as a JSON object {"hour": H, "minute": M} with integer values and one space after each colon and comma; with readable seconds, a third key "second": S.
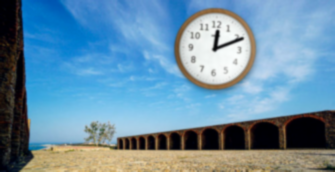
{"hour": 12, "minute": 11}
